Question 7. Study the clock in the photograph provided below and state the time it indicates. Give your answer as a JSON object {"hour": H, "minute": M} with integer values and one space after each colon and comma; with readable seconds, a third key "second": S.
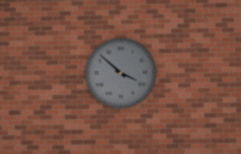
{"hour": 3, "minute": 52}
